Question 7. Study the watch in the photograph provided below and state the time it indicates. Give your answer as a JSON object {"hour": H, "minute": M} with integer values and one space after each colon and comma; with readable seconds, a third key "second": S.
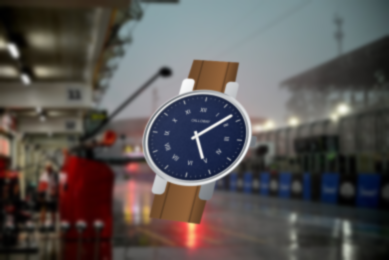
{"hour": 5, "minute": 8}
